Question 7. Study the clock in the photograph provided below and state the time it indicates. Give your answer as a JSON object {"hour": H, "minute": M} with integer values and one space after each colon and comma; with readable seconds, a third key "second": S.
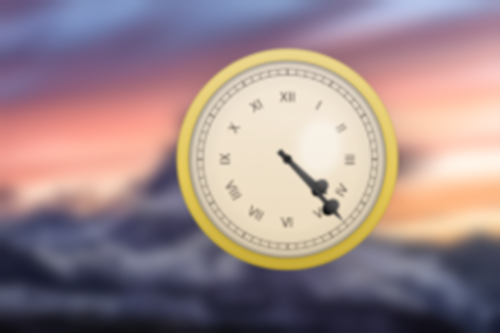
{"hour": 4, "minute": 23}
